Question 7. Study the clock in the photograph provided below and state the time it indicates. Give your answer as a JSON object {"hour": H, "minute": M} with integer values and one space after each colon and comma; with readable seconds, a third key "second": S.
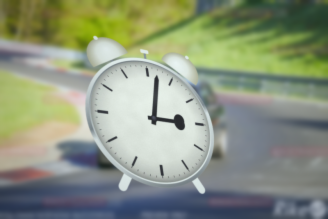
{"hour": 3, "minute": 2}
